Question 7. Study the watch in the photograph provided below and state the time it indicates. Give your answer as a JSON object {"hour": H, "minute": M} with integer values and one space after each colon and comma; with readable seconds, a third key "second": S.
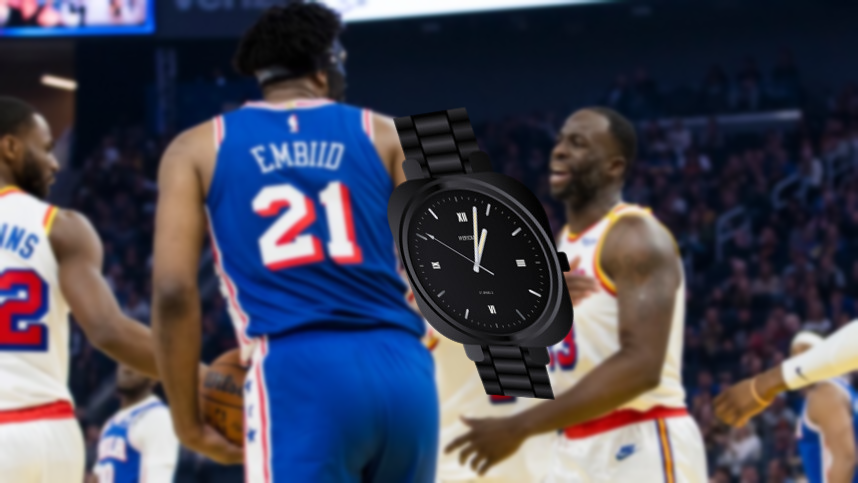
{"hour": 1, "minute": 2, "second": 51}
